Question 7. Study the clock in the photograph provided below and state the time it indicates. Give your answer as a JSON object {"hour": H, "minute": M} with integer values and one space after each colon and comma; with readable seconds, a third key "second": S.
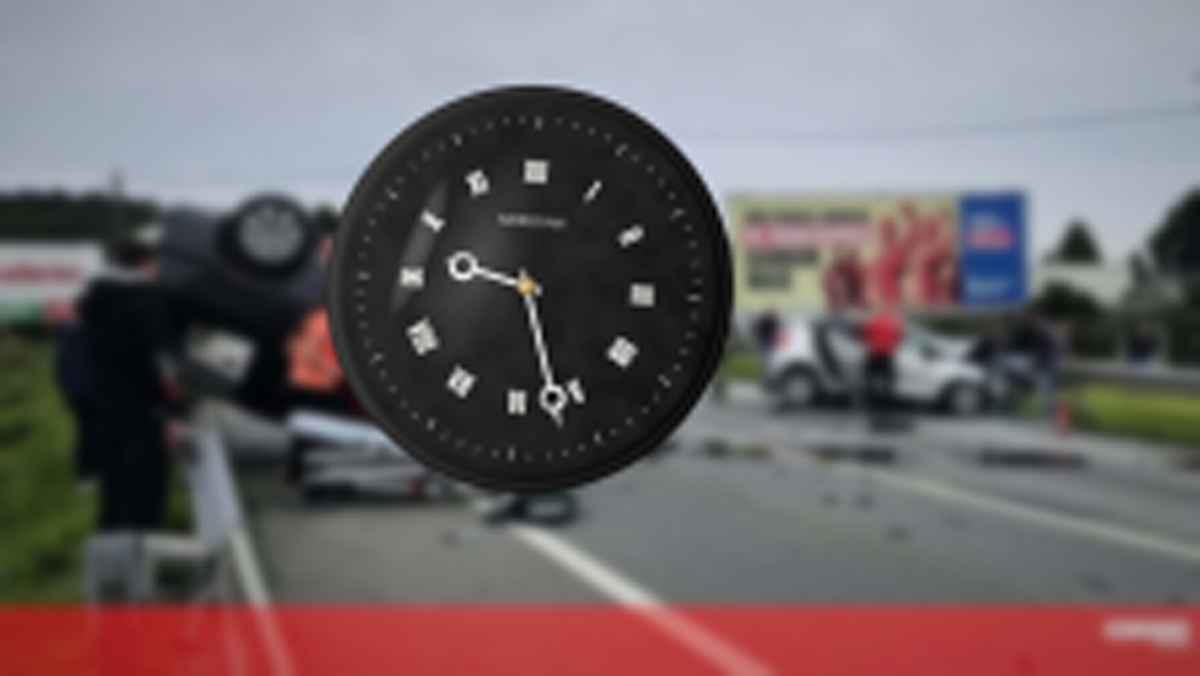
{"hour": 9, "minute": 27}
